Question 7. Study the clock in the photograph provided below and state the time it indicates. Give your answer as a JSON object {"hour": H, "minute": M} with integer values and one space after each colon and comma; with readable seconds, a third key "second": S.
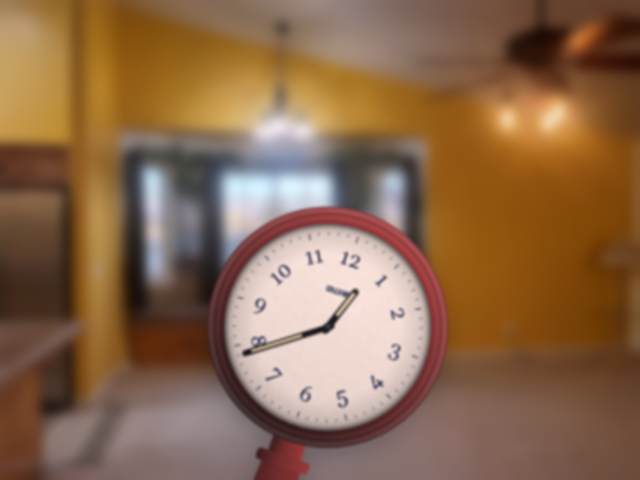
{"hour": 12, "minute": 39}
